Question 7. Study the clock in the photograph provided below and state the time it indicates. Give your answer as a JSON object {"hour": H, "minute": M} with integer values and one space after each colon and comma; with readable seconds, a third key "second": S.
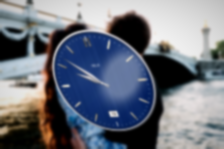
{"hour": 9, "minute": 52}
